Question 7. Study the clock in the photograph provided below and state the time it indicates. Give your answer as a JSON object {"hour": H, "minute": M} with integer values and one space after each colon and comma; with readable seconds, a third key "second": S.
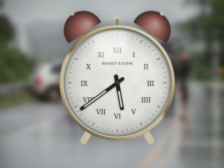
{"hour": 5, "minute": 39}
